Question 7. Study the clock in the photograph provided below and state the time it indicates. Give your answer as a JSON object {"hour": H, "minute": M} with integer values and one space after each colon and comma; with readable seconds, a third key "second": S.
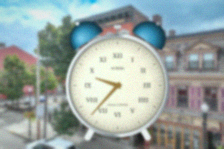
{"hour": 9, "minute": 37}
